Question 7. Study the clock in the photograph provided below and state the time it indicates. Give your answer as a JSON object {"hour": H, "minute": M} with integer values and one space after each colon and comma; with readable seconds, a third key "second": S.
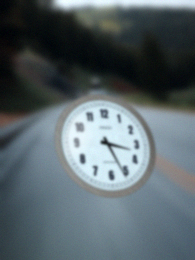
{"hour": 3, "minute": 26}
